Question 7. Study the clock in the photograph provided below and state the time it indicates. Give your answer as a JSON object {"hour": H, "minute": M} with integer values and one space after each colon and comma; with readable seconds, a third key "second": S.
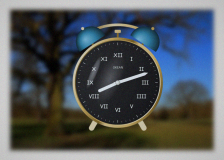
{"hour": 8, "minute": 12}
